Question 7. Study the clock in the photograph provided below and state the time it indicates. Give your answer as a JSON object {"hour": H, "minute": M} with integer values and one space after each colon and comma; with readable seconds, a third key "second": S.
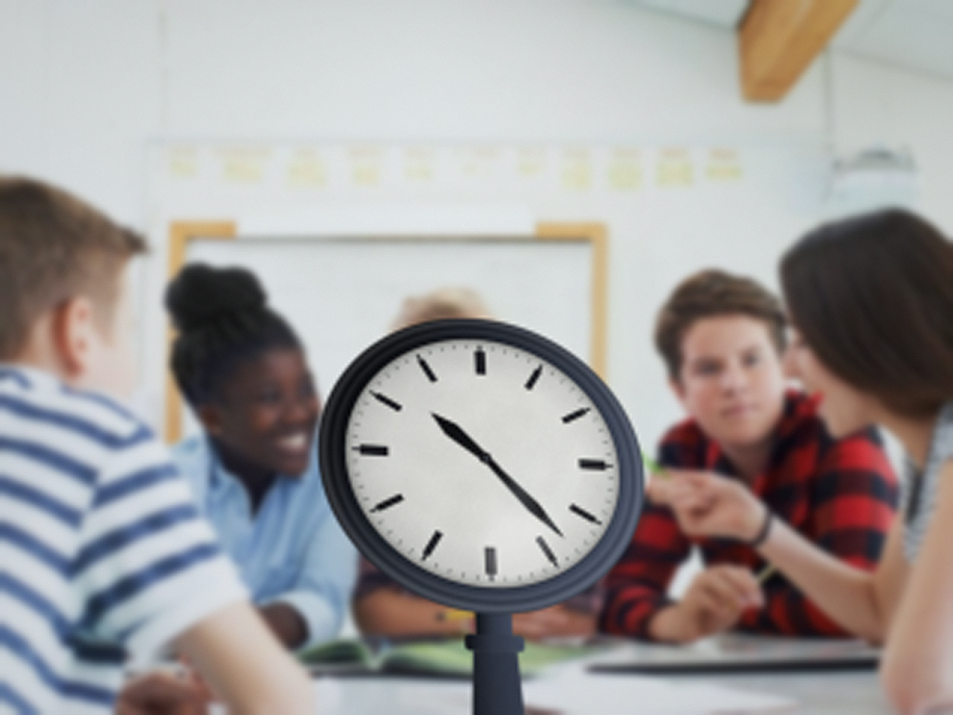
{"hour": 10, "minute": 23}
